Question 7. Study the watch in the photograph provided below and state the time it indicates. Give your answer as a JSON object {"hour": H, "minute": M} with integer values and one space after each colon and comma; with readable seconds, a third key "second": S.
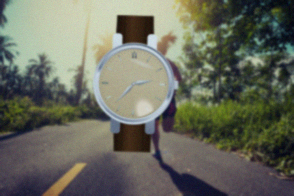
{"hour": 2, "minute": 37}
